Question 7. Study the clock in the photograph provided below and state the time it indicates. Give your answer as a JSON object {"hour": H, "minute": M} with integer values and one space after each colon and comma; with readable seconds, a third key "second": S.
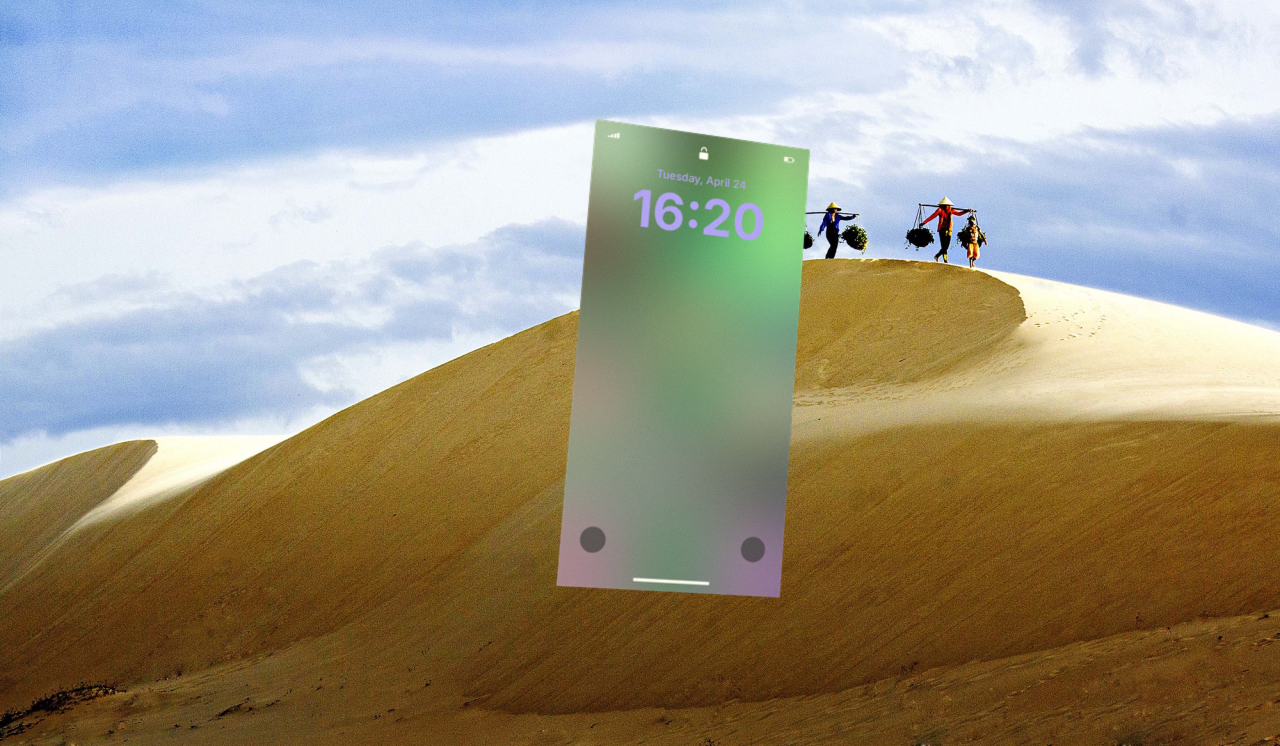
{"hour": 16, "minute": 20}
